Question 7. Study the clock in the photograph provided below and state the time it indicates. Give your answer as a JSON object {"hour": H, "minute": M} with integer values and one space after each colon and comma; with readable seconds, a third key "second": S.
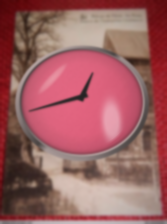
{"hour": 12, "minute": 42}
